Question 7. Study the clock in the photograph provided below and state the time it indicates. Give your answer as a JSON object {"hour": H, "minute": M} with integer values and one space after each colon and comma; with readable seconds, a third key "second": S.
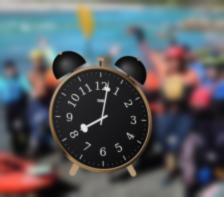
{"hour": 8, "minute": 2}
